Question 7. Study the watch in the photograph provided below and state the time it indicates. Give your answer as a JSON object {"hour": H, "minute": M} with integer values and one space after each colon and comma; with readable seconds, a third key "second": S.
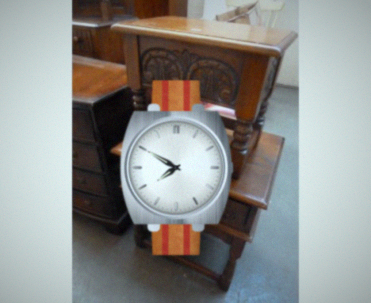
{"hour": 7, "minute": 50}
